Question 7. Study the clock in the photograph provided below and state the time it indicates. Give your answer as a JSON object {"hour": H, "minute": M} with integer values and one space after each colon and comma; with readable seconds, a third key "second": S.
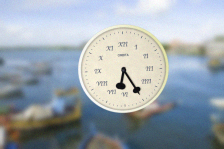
{"hour": 6, "minute": 25}
